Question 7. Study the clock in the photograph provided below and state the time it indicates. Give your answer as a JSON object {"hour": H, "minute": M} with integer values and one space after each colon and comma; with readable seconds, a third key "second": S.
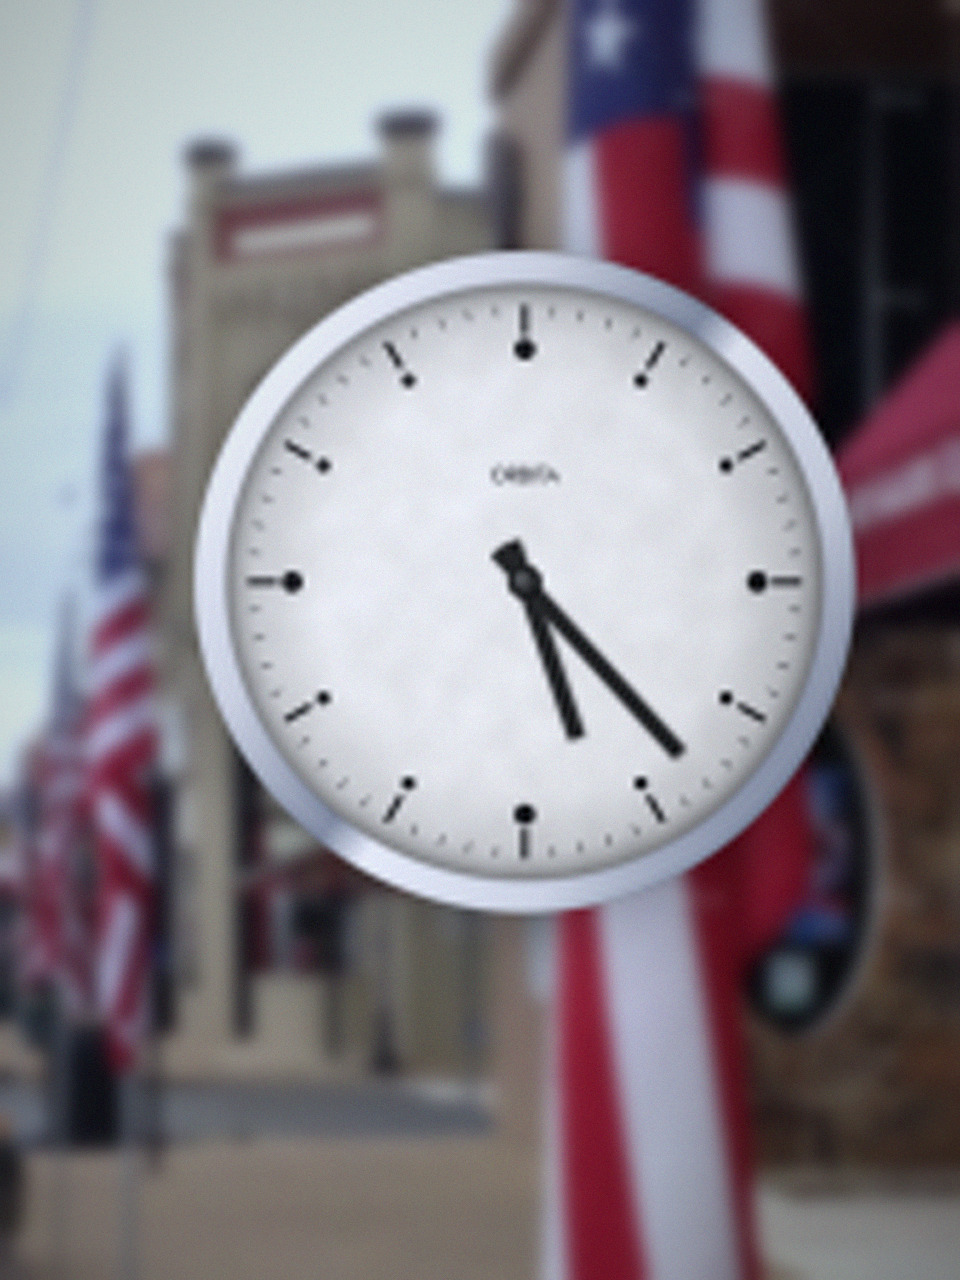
{"hour": 5, "minute": 23}
